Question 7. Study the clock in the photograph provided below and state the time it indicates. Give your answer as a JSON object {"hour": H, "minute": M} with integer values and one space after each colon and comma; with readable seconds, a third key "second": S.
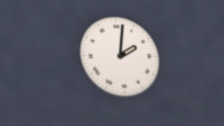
{"hour": 2, "minute": 2}
